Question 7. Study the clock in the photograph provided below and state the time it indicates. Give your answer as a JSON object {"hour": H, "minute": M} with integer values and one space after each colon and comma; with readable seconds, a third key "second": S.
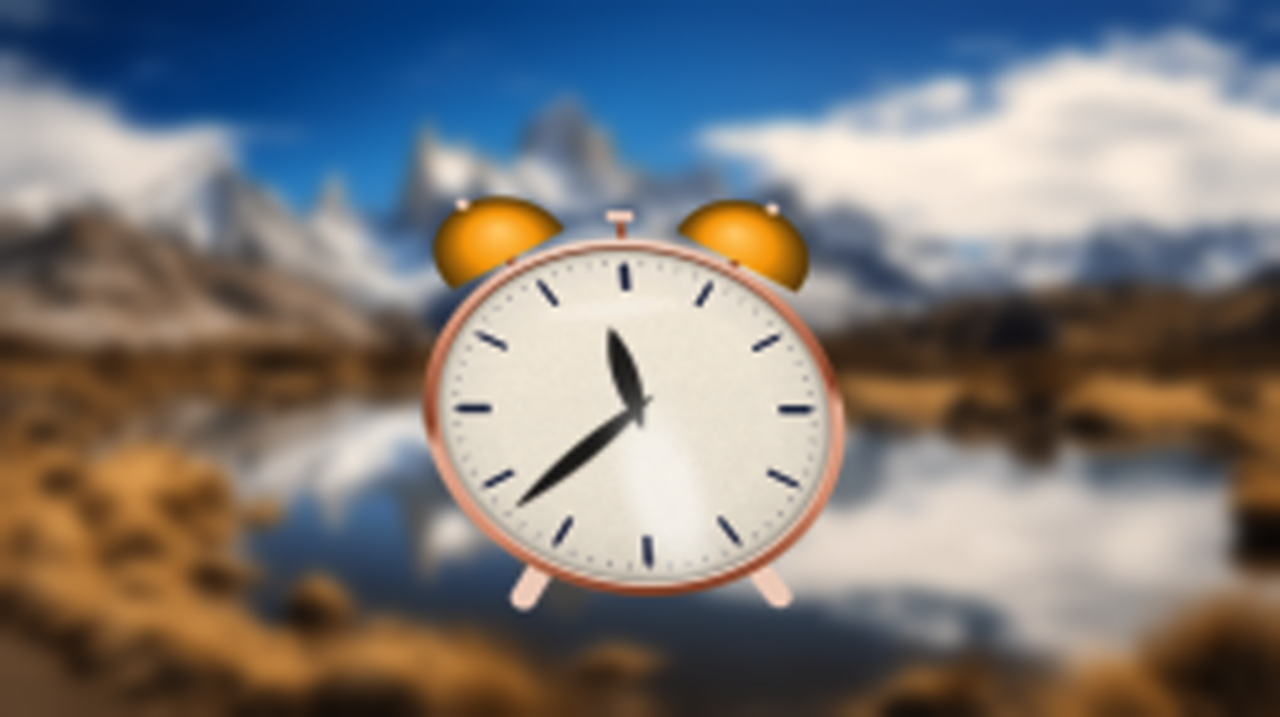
{"hour": 11, "minute": 38}
